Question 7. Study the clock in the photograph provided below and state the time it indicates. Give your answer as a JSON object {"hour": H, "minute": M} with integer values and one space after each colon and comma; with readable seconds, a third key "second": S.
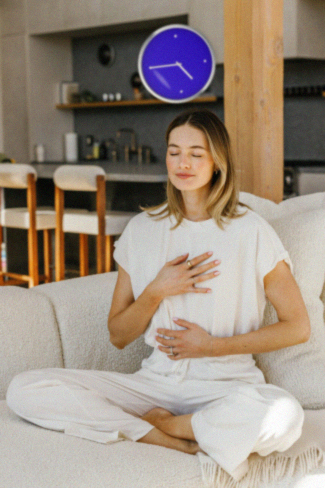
{"hour": 4, "minute": 45}
